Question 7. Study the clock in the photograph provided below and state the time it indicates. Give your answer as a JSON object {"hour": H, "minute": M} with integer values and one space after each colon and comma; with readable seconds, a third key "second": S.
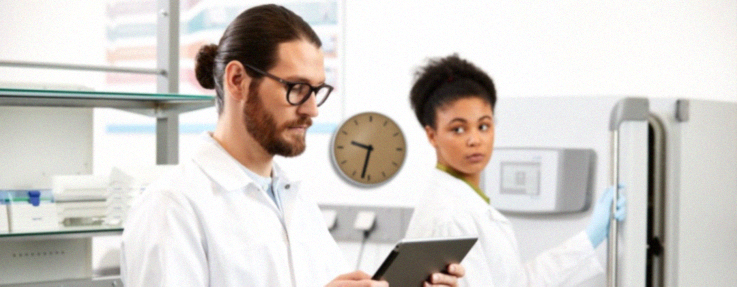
{"hour": 9, "minute": 32}
